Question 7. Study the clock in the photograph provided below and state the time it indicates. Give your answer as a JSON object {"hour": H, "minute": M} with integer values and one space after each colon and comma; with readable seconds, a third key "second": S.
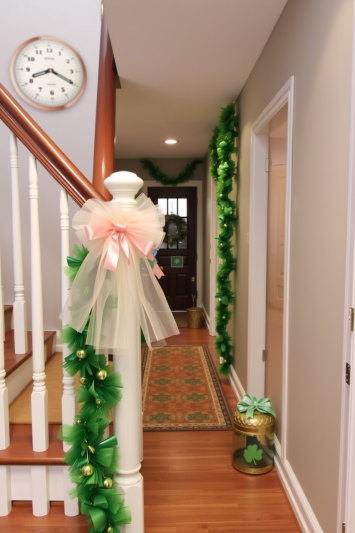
{"hour": 8, "minute": 20}
